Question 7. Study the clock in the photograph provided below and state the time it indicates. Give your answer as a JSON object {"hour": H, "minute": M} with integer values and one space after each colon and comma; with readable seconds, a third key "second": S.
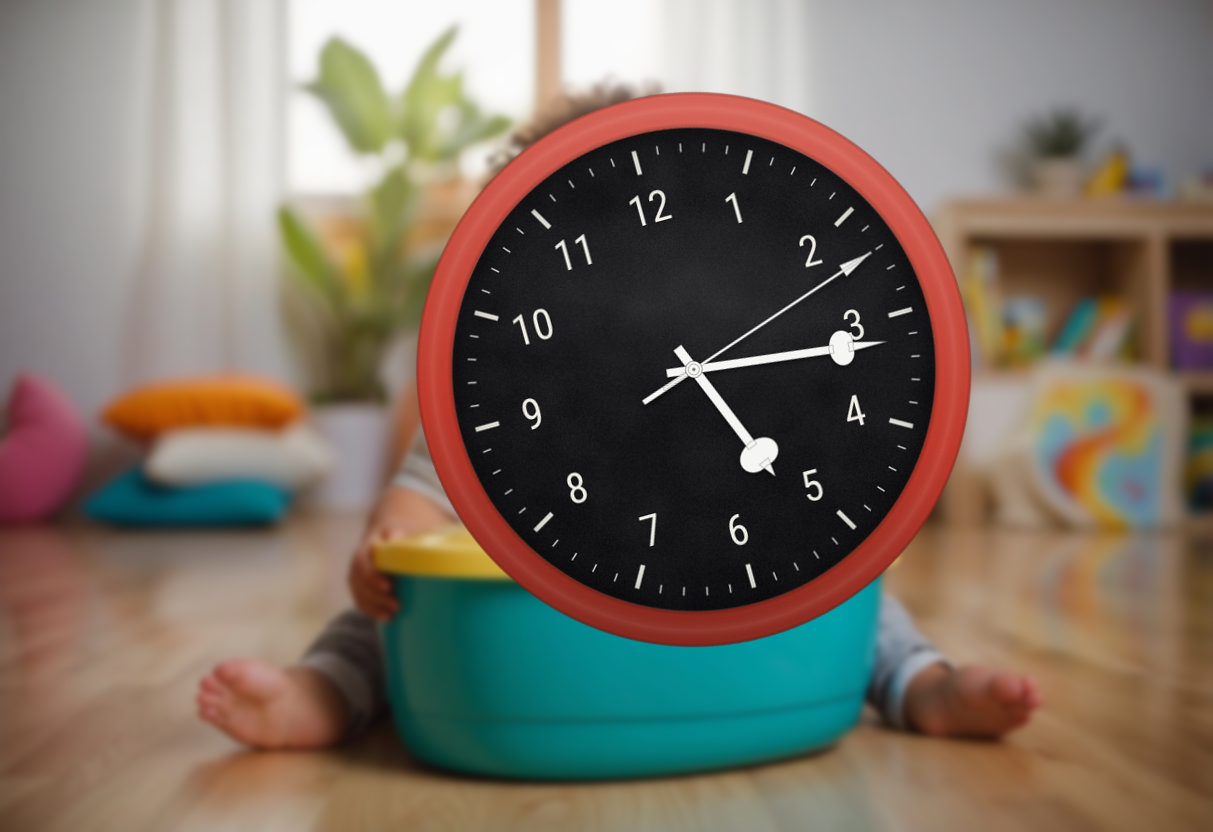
{"hour": 5, "minute": 16, "second": 12}
